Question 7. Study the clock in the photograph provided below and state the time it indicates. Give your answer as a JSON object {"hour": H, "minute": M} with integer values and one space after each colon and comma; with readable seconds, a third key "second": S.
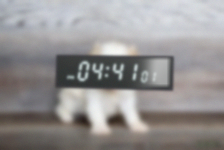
{"hour": 4, "minute": 41}
